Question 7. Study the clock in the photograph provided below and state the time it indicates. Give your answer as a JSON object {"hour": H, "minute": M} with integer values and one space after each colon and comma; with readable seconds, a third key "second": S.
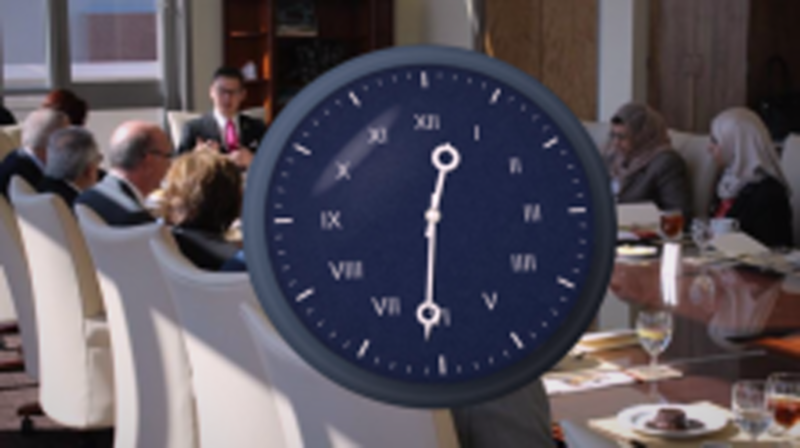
{"hour": 12, "minute": 31}
